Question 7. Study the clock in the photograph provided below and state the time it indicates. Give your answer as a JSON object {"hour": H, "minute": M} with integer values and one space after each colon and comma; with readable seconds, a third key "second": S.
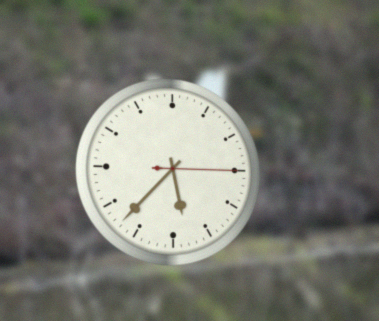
{"hour": 5, "minute": 37, "second": 15}
